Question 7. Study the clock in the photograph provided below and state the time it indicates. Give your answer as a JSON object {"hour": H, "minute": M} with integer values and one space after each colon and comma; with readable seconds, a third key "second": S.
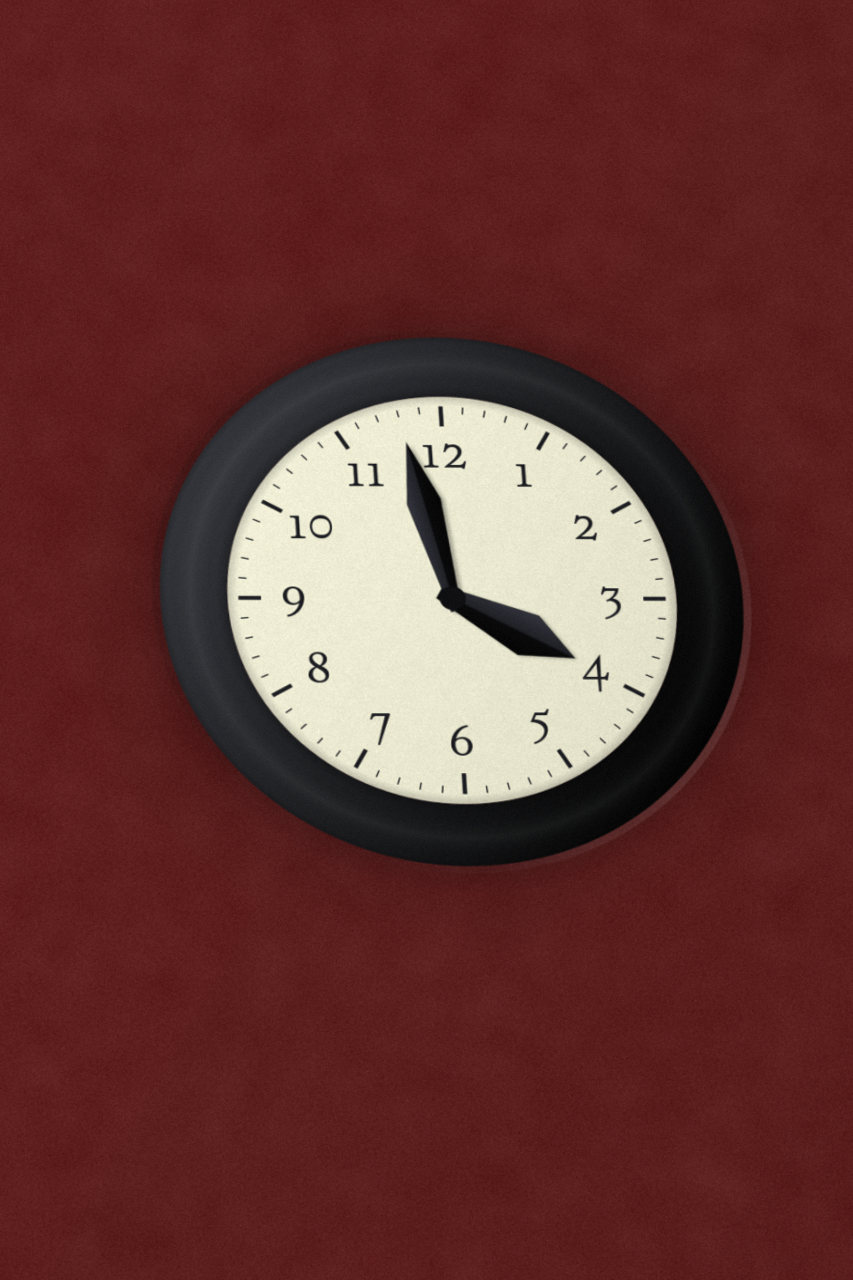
{"hour": 3, "minute": 58}
